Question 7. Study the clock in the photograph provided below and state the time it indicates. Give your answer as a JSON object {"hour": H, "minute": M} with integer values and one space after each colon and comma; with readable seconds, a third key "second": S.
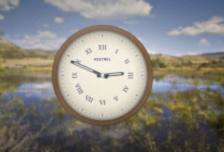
{"hour": 2, "minute": 49}
